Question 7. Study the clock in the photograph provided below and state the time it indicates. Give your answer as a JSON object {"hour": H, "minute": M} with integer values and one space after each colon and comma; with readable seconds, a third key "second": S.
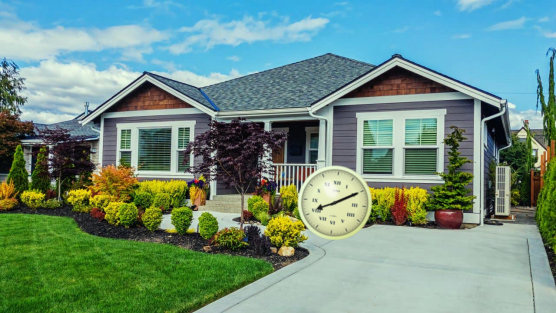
{"hour": 8, "minute": 10}
